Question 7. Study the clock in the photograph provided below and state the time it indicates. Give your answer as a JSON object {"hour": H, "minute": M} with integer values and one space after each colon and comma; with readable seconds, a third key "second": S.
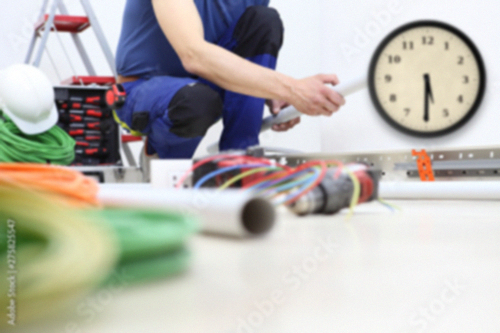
{"hour": 5, "minute": 30}
